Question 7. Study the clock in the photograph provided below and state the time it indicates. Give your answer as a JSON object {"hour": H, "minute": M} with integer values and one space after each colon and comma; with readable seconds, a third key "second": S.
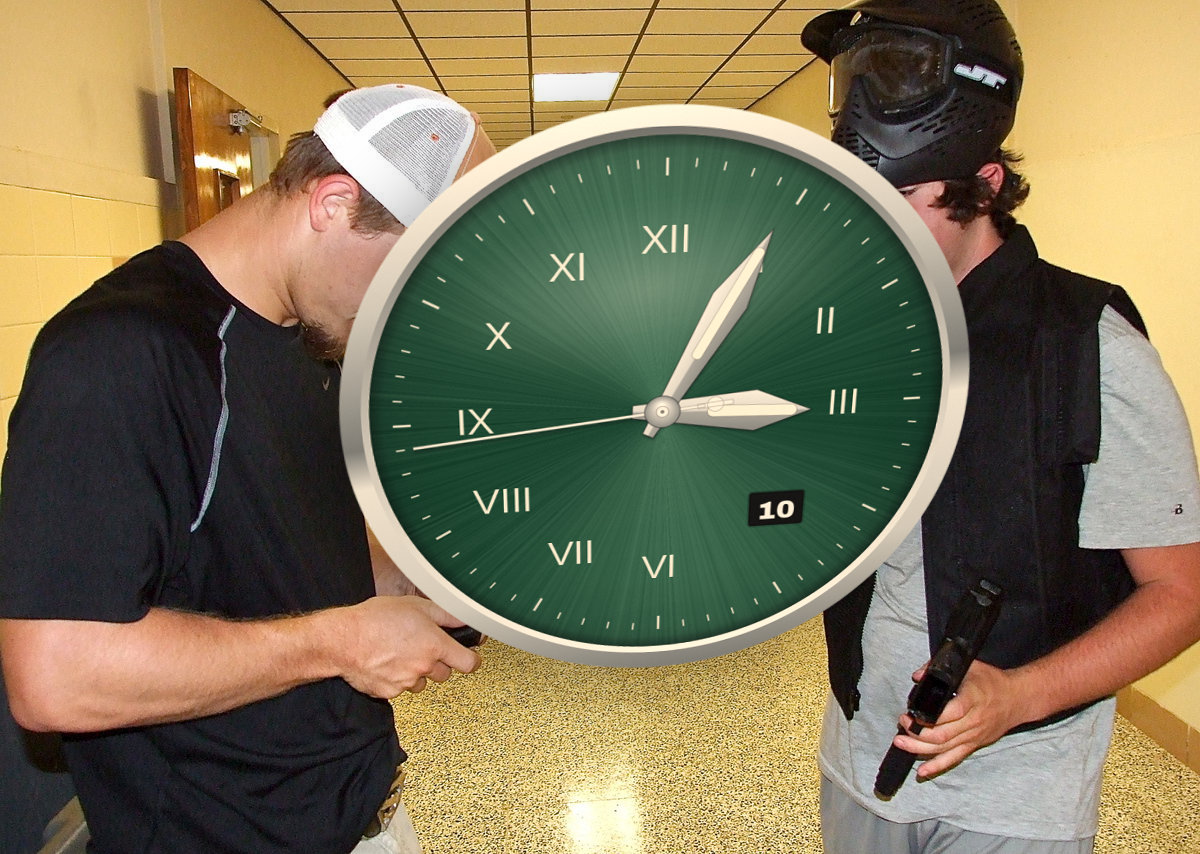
{"hour": 3, "minute": 4, "second": 44}
